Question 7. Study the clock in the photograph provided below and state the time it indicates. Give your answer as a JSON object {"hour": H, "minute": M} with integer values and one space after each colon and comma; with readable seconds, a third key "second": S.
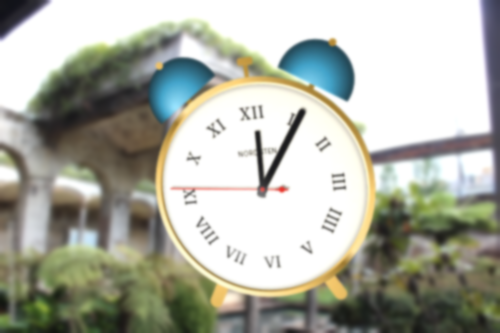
{"hour": 12, "minute": 5, "second": 46}
